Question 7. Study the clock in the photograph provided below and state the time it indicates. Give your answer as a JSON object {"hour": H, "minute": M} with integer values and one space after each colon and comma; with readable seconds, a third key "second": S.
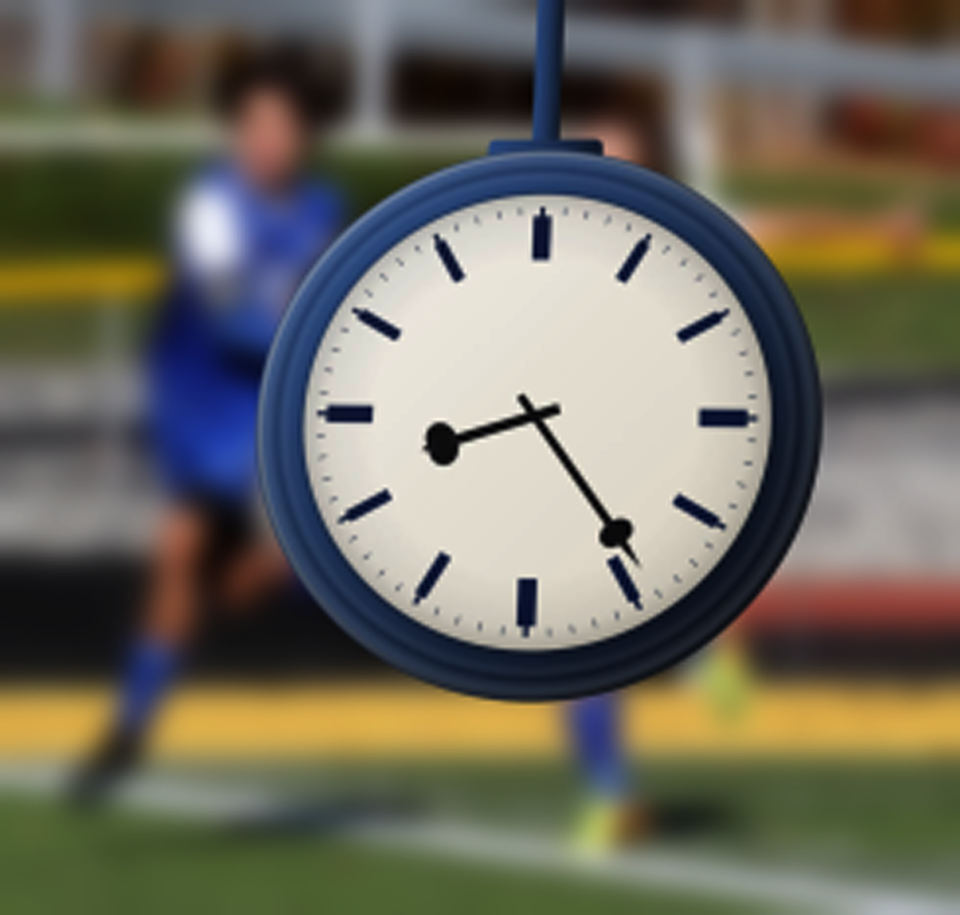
{"hour": 8, "minute": 24}
